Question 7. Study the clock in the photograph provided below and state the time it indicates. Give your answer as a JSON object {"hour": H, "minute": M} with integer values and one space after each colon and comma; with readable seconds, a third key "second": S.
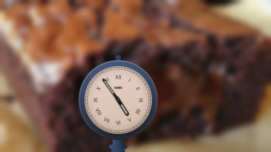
{"hour": 4, "minute": 54}
